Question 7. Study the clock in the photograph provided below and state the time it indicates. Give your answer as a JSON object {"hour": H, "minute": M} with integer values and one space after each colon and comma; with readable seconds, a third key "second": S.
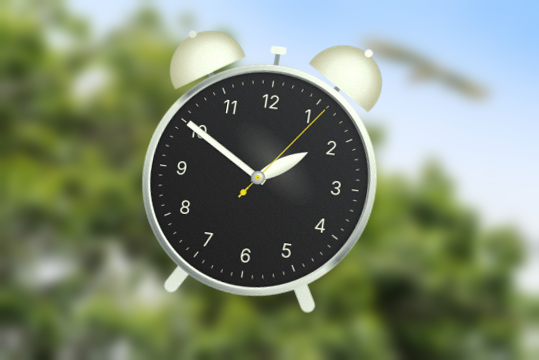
{"hour": 1, "minute": 50, "second": 6}
